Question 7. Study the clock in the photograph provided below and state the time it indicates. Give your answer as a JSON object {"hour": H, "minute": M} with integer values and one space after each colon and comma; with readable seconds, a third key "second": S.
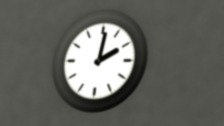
{"hour": 2, "minute": 1}
